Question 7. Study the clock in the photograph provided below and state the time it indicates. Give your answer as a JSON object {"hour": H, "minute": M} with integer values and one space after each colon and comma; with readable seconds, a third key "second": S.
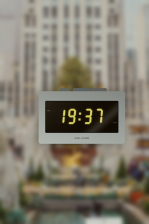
{"hour": 19, "minute": 37}
